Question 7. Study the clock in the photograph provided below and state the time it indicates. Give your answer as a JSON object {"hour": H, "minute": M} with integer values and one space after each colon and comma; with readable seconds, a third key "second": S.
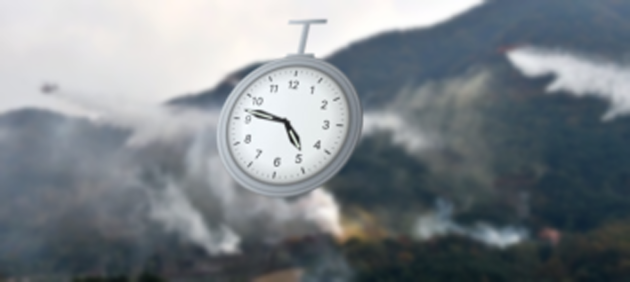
{"hour": 4, "minute": 47}
